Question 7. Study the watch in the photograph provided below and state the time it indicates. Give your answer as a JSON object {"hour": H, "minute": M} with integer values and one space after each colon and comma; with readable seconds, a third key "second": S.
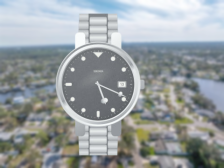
{"hour": 5, "minute": 19}
